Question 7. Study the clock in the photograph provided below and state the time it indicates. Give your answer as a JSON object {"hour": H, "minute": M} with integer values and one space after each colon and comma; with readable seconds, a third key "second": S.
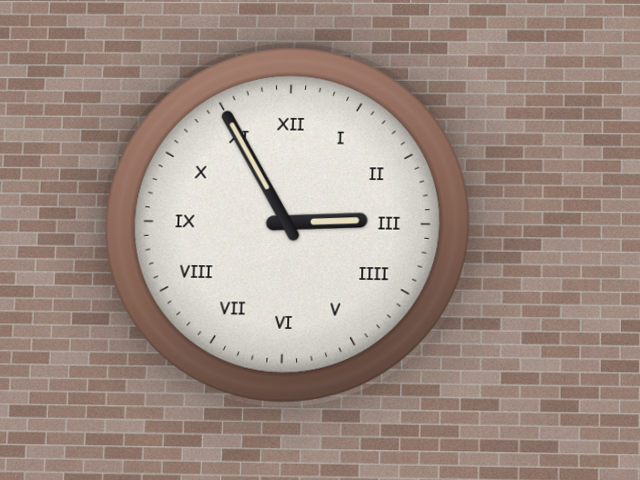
{"hour": 2, "minute": 55}
